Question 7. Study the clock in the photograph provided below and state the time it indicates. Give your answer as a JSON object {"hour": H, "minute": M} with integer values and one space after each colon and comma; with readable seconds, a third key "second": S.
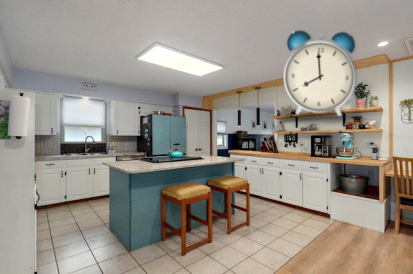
{"hour": 7, "minute": 59}
